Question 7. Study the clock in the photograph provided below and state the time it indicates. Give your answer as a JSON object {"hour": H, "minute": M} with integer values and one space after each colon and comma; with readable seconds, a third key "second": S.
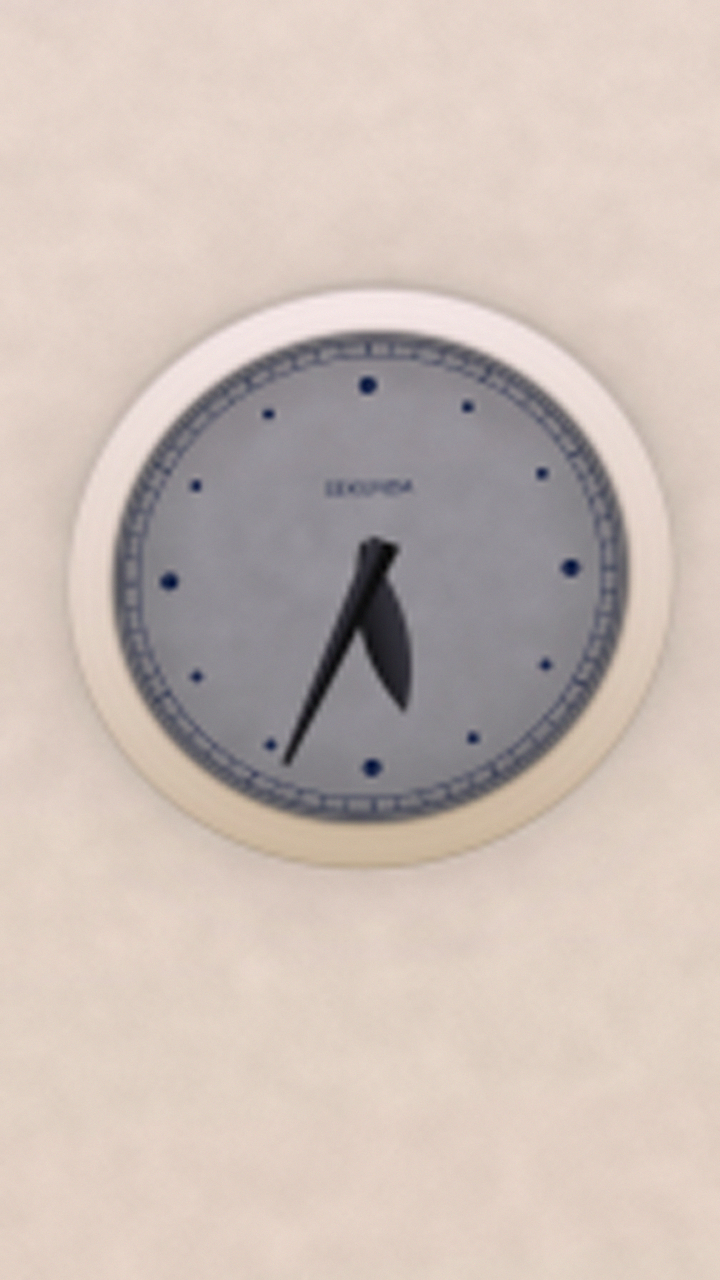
{"hour": 5, "minute": 34}
